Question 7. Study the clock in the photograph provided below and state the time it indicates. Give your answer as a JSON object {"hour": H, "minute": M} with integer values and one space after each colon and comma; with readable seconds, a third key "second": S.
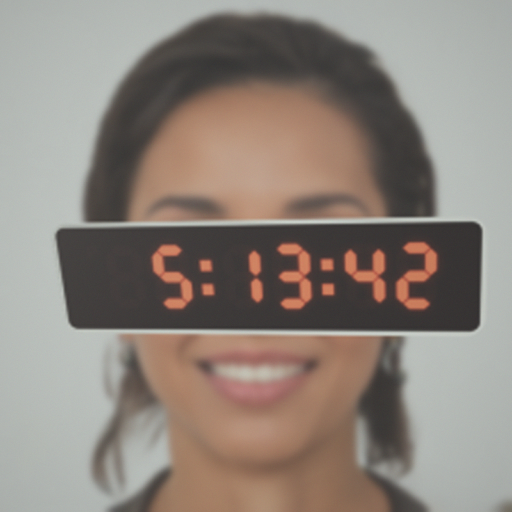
{"hour": 5, "minute": 13, "second": 42}
